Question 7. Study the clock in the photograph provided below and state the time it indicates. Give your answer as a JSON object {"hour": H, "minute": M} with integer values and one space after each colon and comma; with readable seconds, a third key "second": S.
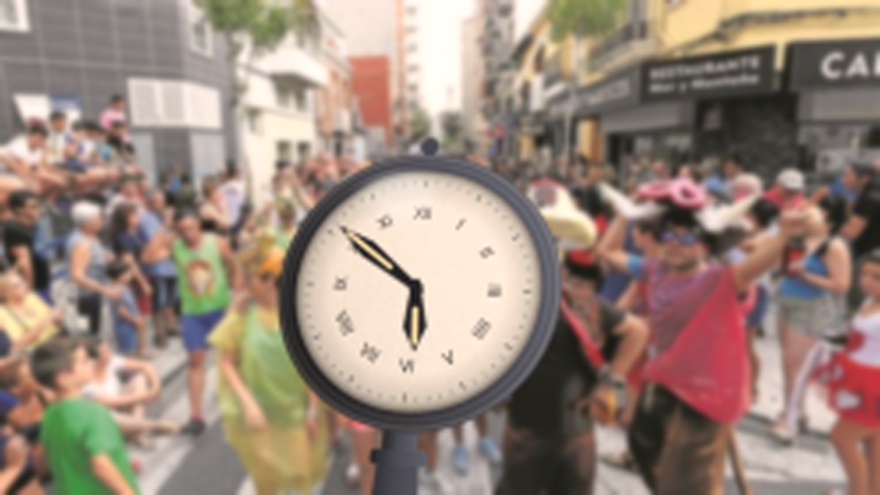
{"hour": 5, "minute": 51}
